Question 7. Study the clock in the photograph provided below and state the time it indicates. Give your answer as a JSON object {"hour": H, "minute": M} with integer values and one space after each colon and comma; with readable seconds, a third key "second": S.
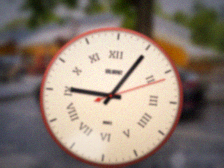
{"hour": 9, "minute": 5, "second": 11}
